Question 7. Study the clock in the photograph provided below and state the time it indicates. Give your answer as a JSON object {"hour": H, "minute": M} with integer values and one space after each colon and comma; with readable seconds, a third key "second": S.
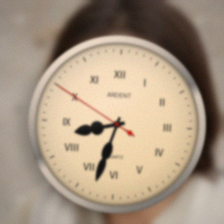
{"hour": 8, "minute": 32, "second": 50}
